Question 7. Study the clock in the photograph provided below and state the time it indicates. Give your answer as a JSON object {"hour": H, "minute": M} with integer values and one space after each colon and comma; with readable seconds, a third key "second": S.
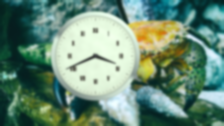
{"hour": 3, "minute": 41}
